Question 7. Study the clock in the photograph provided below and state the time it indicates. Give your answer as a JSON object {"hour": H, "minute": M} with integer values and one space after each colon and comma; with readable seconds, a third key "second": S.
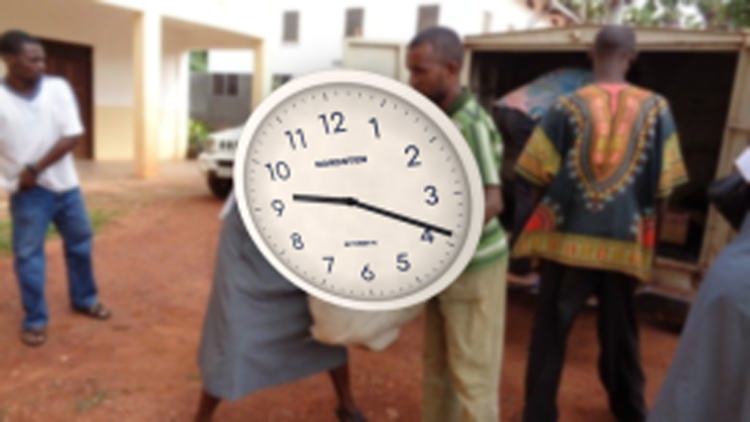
{"hour": 9, "minute": 19}
